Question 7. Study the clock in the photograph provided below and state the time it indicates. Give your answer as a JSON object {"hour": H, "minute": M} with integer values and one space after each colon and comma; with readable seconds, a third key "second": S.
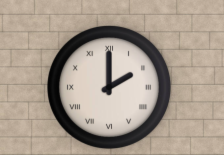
{"hour": 2, "minute": 0}
